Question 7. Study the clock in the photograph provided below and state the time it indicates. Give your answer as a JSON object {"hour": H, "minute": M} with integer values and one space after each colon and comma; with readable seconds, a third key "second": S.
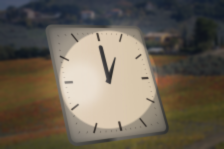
{"hour": 1, "minute": 0}
